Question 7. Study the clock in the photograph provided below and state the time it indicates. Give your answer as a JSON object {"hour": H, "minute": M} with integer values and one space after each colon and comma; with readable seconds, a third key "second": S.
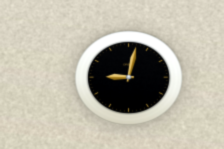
{"hour": 9, "minute": 2}
